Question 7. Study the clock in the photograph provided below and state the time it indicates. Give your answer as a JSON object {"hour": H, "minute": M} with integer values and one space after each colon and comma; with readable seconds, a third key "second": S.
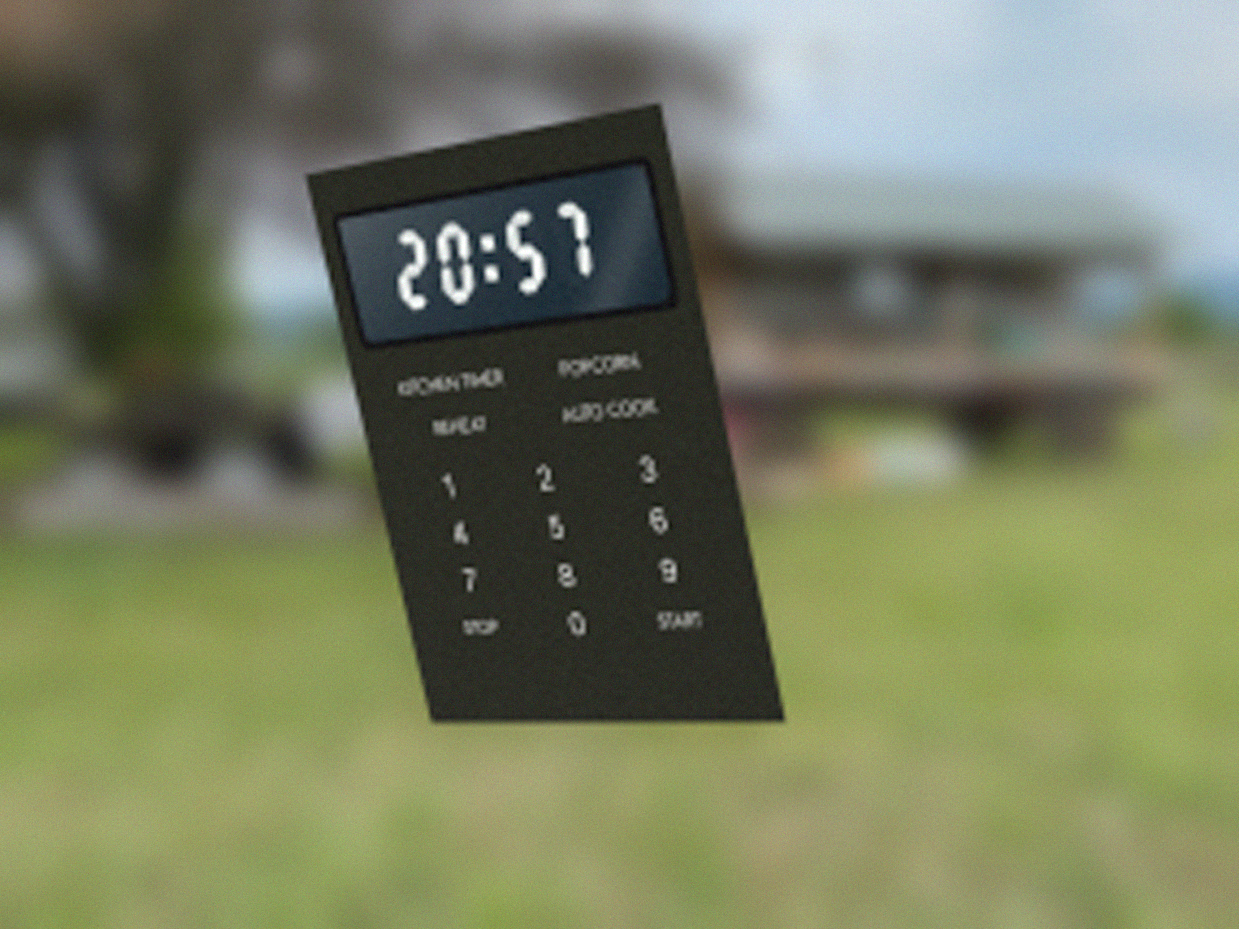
{"hour": 20, "minute": 57}
